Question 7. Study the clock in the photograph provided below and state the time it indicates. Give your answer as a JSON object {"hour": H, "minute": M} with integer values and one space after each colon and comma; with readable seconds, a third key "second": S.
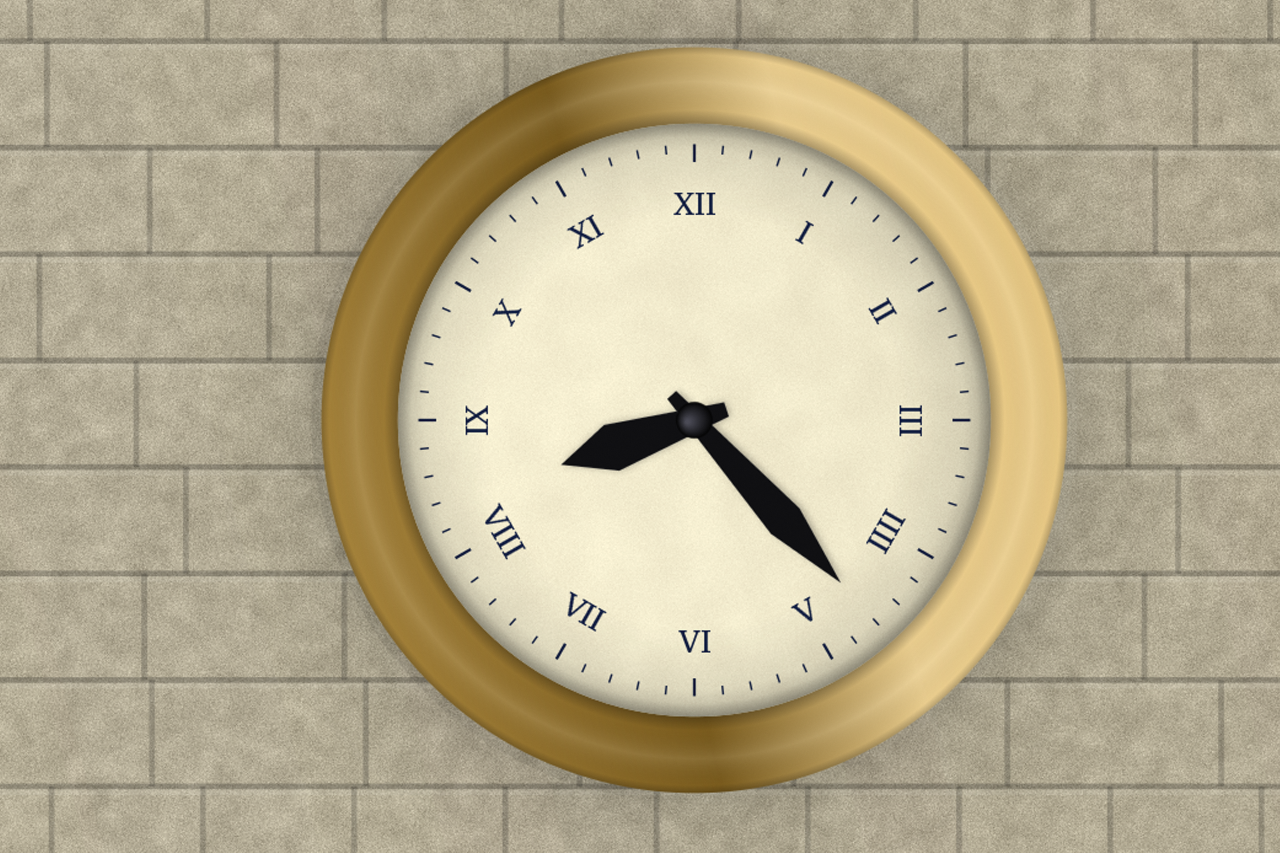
{"hour": 8, "minute": 23}
